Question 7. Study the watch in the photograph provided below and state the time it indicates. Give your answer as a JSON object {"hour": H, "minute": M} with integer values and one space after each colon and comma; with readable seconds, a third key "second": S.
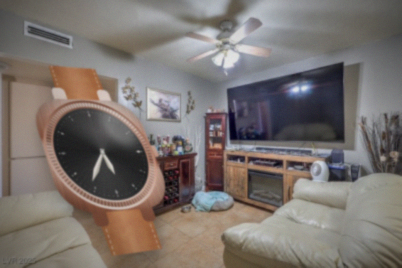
{"hour": 5, "minute": 36}
